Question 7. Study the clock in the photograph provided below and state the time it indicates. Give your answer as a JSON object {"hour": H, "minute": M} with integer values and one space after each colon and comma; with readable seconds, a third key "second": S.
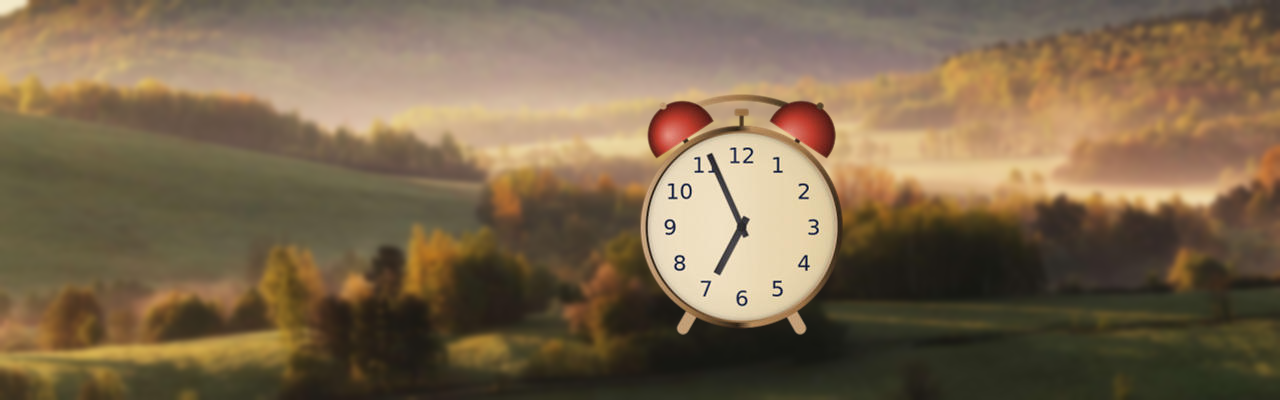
{"hour": 6, "minute": 56}
